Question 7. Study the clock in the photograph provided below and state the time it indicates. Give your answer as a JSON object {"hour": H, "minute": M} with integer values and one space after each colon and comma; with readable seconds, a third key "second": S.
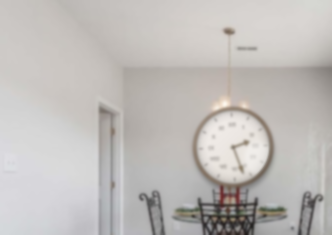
{"hour": 2, "minute": 27}
